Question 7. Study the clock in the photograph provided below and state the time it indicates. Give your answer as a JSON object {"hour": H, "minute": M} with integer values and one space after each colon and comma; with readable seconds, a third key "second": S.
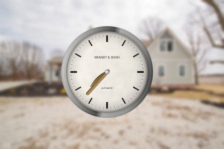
{"hour": 7, "minute": 37}
